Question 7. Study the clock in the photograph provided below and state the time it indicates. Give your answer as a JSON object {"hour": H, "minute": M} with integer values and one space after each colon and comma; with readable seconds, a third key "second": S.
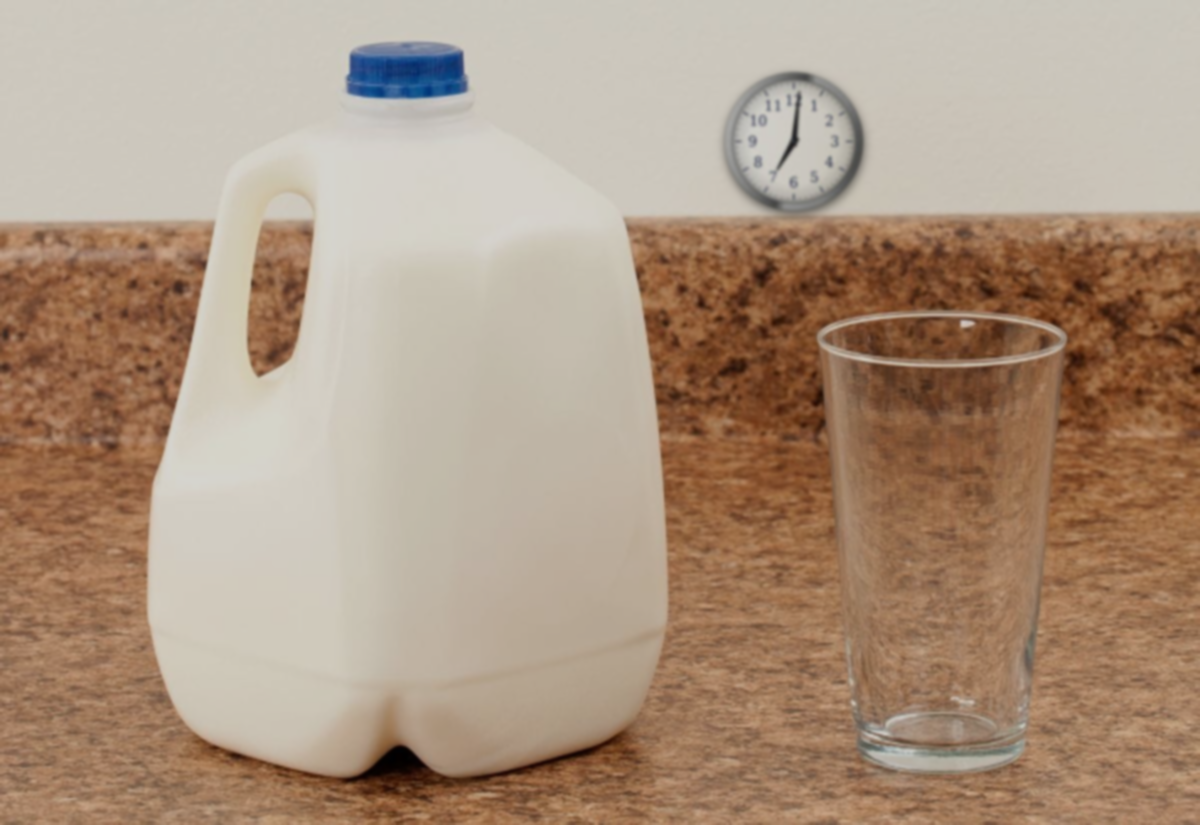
{"hour": 7, "minute": 1}
